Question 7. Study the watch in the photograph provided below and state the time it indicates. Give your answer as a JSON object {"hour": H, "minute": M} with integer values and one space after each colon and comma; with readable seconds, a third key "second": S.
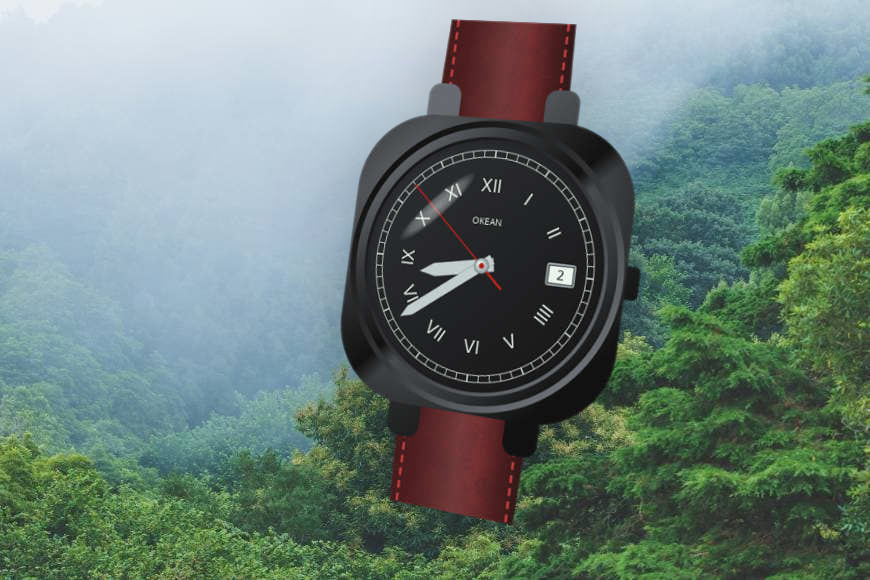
{"hour": 8, "minute": 38, "second": 52}
